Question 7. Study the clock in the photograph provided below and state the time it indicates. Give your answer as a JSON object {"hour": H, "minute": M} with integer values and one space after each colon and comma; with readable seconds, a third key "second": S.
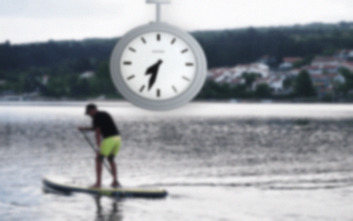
{"hour": 7, "minute": 33}
